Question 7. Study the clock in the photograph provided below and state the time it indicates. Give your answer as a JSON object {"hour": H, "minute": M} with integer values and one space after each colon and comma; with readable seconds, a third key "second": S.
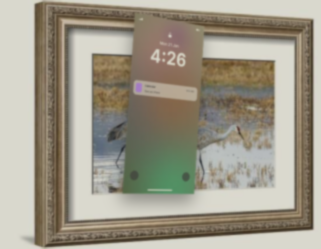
{"hour": 4, "minute": 26}
